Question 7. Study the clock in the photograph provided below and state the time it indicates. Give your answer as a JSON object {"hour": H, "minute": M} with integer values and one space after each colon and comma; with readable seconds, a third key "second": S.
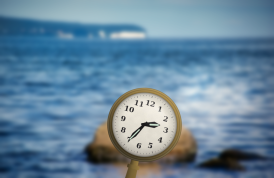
{"hour": 2, "minute": 35}
